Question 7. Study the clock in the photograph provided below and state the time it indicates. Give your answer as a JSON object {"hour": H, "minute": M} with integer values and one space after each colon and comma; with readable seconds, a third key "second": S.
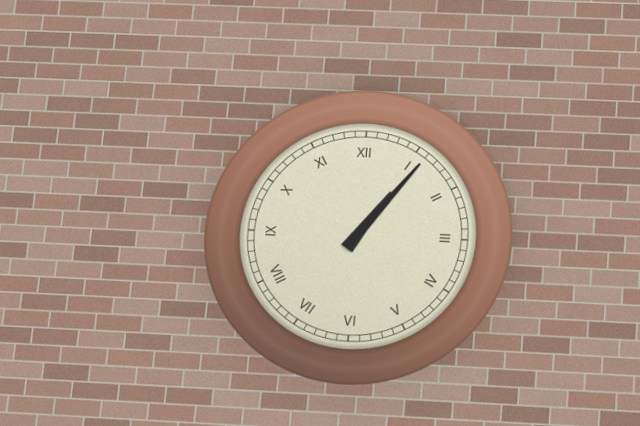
{"hour": 1, "minute": 6}
